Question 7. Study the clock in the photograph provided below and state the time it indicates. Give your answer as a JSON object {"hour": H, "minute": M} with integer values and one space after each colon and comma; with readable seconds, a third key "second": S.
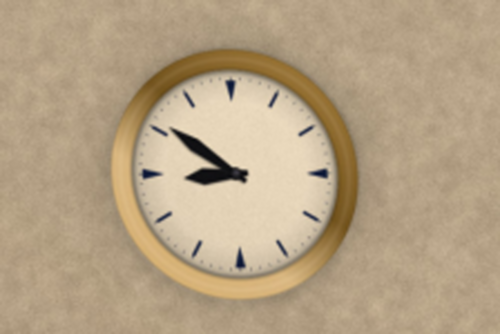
{"hour": 8, "minute": 51}
